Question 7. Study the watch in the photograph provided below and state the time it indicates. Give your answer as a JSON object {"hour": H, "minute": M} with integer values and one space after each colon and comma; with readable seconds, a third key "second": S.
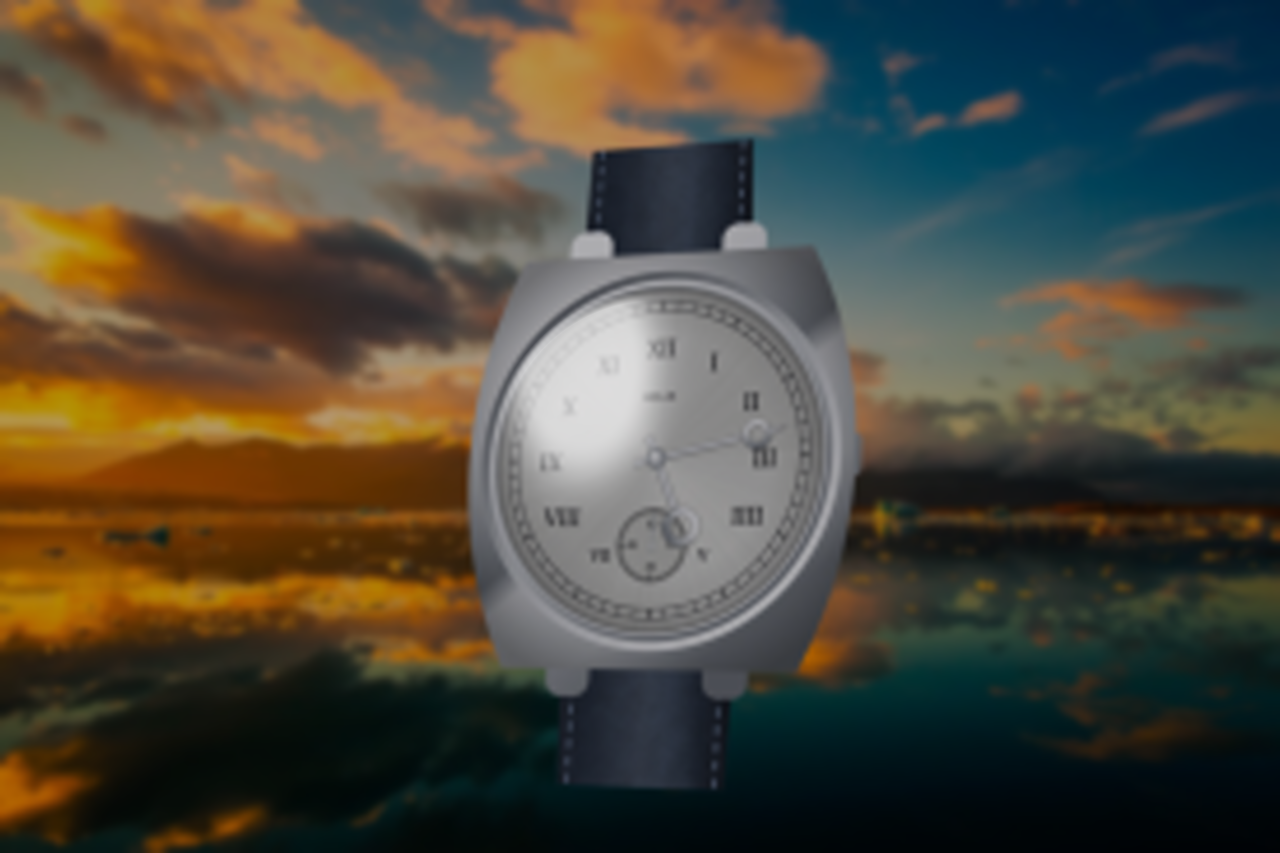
{"hour": 5, "minute": 13}
